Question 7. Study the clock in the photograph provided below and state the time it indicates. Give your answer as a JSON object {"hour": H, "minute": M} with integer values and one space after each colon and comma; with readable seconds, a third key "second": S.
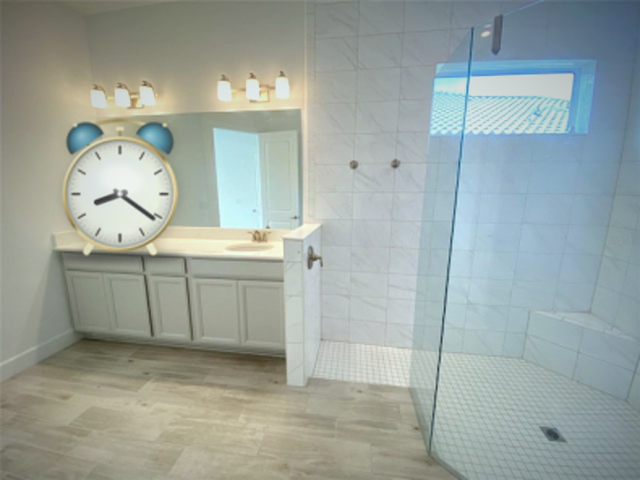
{"hour": 8, "minute": 21}
